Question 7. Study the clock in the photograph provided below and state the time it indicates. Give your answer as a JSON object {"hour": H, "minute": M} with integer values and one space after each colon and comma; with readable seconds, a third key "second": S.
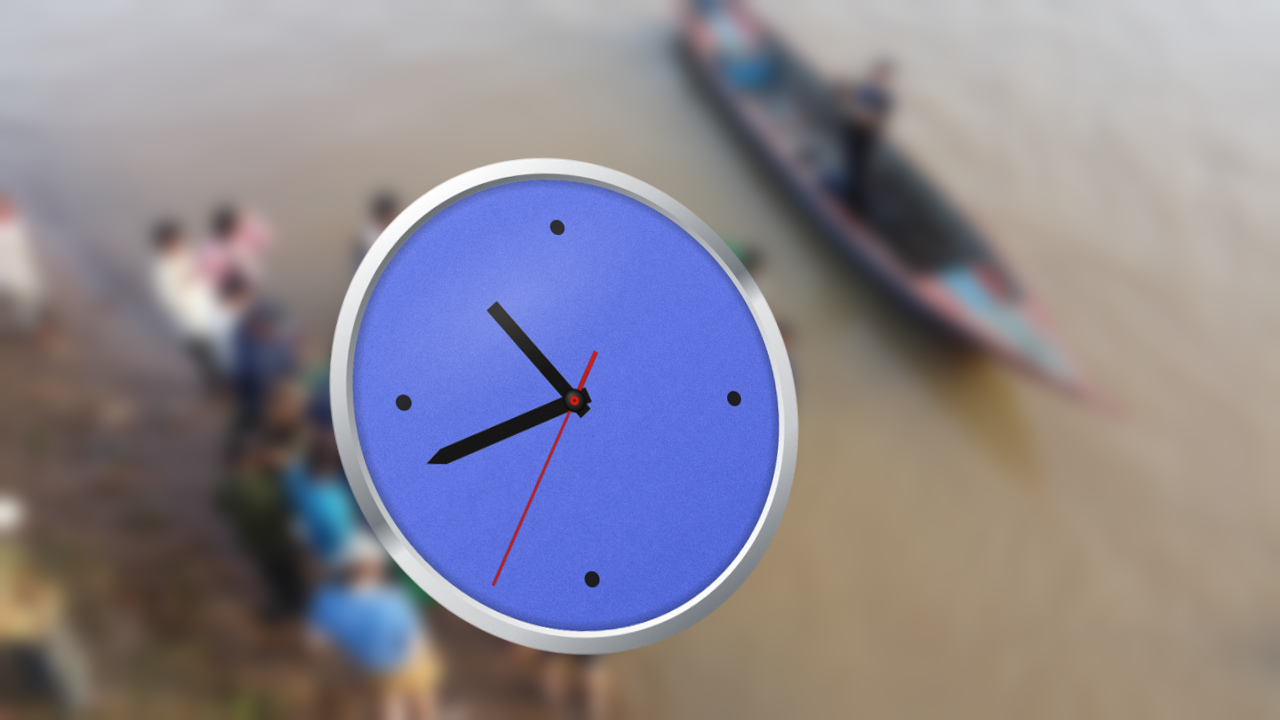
{"hour": 10, "minute": 41, "second": 35}
